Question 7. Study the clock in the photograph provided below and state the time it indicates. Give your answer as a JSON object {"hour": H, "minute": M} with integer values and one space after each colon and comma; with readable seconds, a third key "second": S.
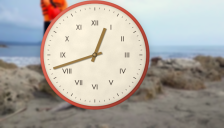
{"hour": 12, "minute": 42}
